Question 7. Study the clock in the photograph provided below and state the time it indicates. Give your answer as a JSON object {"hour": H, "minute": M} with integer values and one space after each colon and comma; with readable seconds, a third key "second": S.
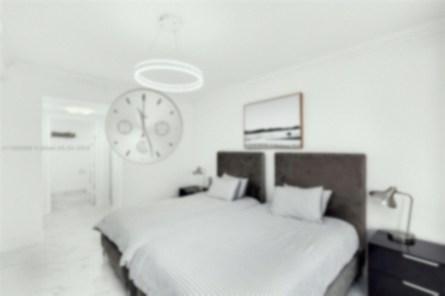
{"hour": 11, "minute": 27}
